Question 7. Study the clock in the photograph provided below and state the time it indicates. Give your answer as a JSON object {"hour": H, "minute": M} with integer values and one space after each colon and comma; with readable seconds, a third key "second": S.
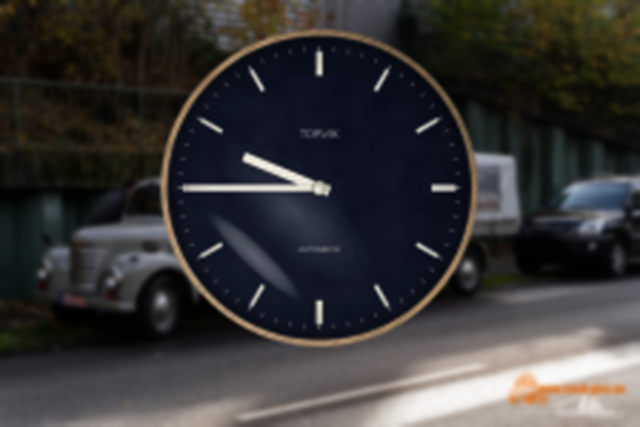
{"hour": 9, "minute": 45}
